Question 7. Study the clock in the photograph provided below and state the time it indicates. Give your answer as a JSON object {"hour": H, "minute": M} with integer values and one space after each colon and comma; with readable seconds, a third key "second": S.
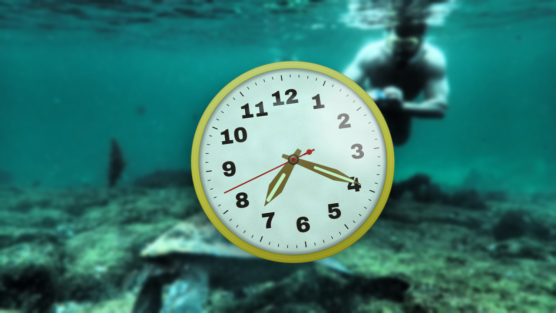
{"hour": 7, "minute": 19, "second": 42}
